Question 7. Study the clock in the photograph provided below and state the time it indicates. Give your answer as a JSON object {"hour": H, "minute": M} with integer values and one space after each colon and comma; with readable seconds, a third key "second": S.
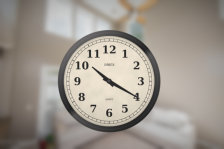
{"hour": 10, "minute": 20}
